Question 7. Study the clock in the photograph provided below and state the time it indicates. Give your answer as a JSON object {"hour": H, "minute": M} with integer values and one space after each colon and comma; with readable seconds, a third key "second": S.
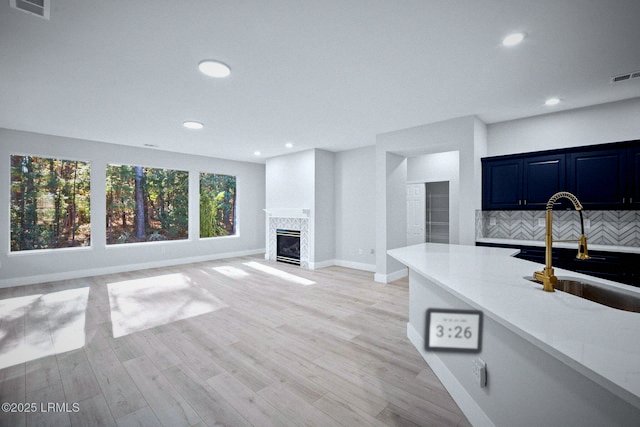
{"hour": 3, "minute": 26}
